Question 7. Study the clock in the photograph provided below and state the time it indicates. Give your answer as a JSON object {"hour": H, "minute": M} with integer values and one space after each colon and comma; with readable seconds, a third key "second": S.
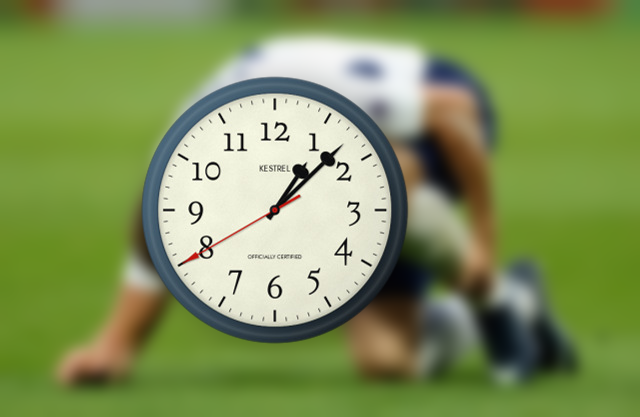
{"hour": 1, "minute": 7, "second": 40}
